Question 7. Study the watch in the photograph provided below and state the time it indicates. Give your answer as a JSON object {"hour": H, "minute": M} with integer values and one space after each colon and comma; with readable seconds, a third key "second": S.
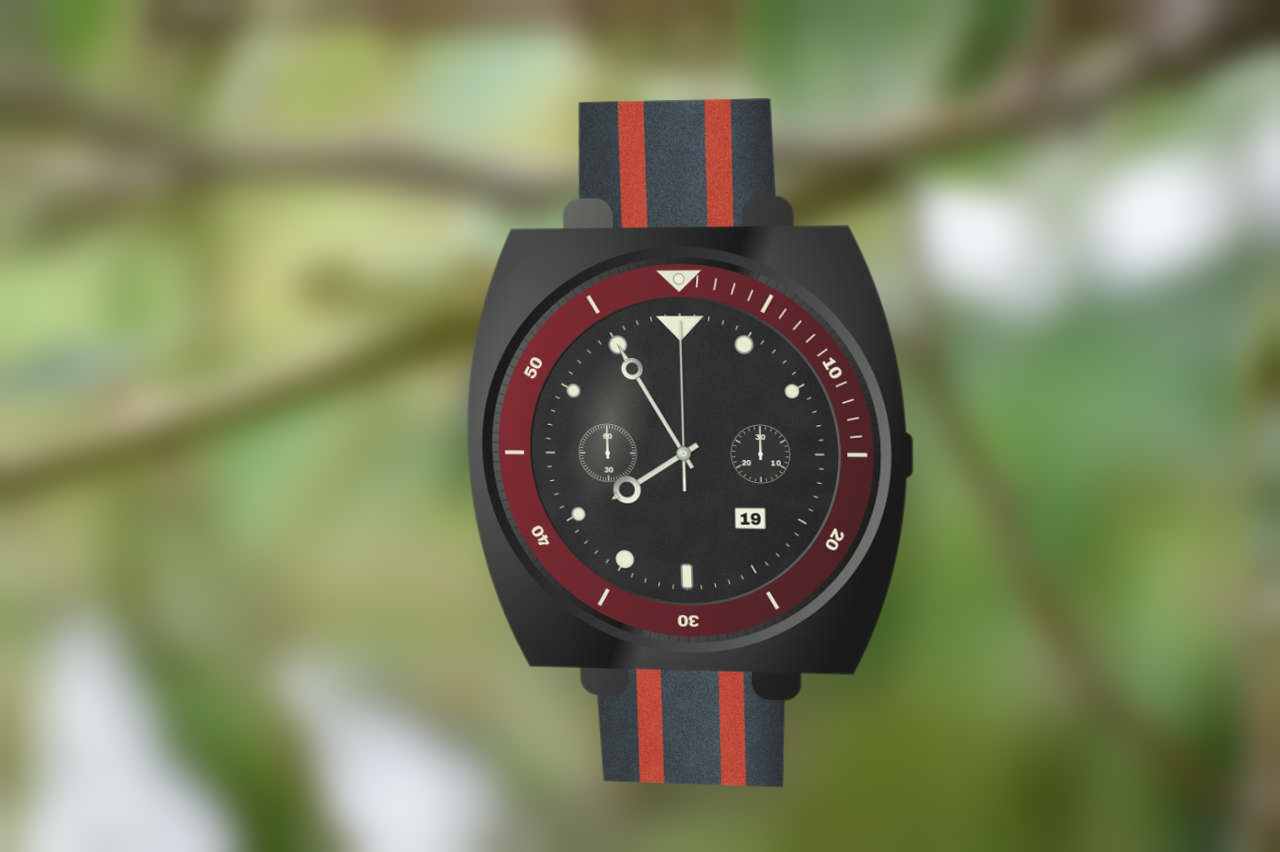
{"hour": 7, "minute": 55}
